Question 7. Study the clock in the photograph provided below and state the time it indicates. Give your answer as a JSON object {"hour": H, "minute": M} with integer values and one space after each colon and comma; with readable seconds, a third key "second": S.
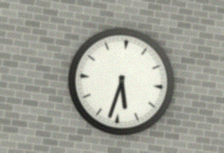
{"hour": 5, "minute": 32}
